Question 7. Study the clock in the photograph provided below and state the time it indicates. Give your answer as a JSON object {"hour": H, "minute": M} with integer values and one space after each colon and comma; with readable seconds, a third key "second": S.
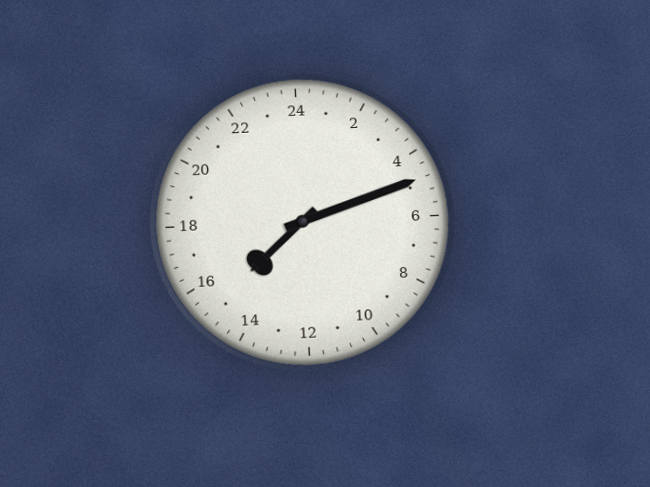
{"hour": 15, "minute": 12}
